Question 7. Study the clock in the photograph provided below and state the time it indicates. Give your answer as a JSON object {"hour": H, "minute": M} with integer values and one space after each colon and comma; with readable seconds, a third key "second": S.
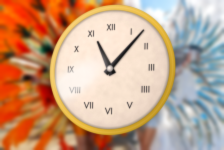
{"hour": 11, "minute": 7}
